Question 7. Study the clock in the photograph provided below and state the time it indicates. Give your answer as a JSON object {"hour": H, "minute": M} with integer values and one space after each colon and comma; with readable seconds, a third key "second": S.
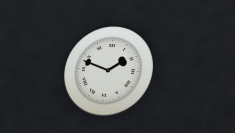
{"hour": 1, "minute": 48}
